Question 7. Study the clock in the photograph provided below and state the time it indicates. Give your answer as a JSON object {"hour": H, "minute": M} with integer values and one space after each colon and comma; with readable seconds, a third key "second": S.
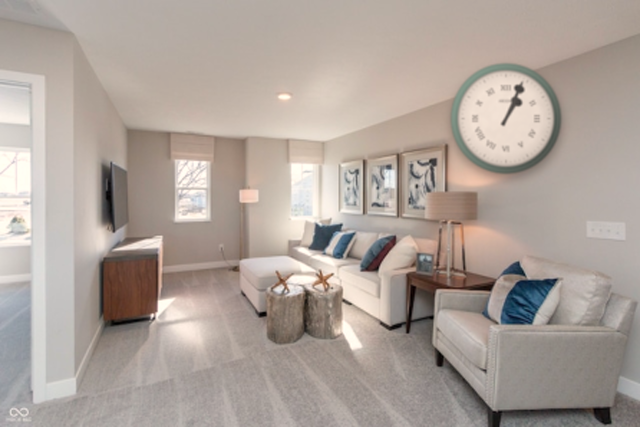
{"hour": 1, "minute": 4}
